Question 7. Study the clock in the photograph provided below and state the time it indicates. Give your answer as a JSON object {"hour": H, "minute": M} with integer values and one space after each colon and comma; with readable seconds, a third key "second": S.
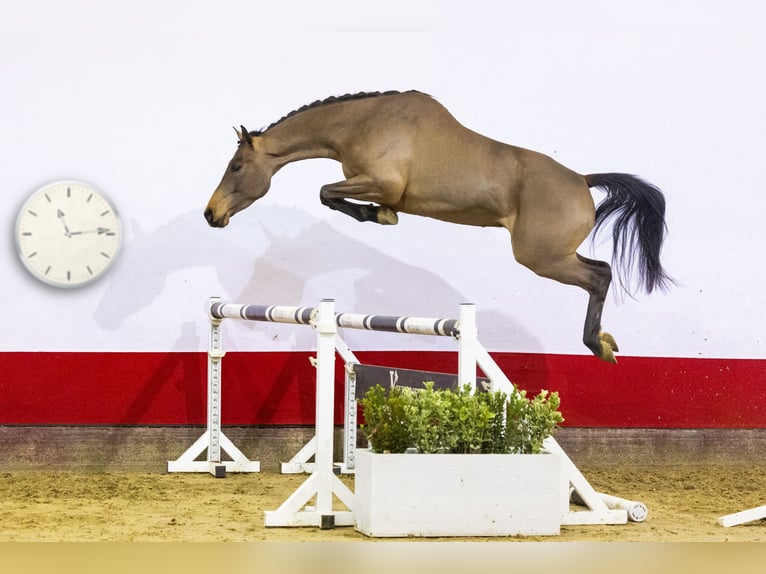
{"hour": 11, "minute": 14}
